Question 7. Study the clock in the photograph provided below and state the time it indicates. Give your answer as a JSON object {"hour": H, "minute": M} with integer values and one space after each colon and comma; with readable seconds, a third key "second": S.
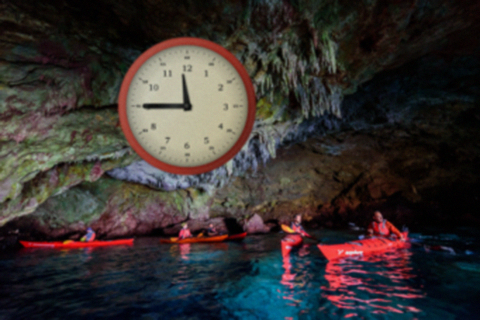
{"hour": 11, "minute": 45}
